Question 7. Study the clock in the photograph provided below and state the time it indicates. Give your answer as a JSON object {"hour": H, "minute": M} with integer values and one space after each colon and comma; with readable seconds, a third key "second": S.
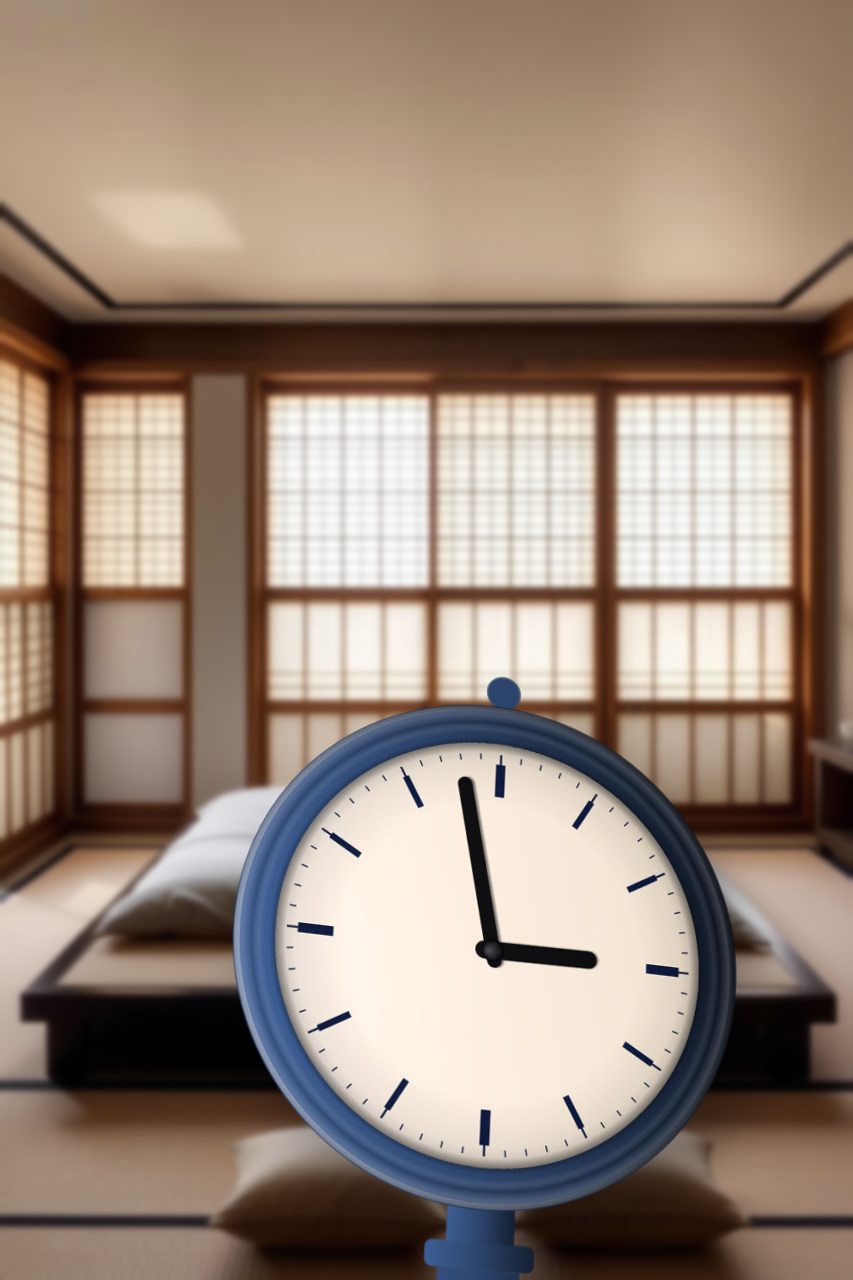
{"hour": 2, "minute": 58}
